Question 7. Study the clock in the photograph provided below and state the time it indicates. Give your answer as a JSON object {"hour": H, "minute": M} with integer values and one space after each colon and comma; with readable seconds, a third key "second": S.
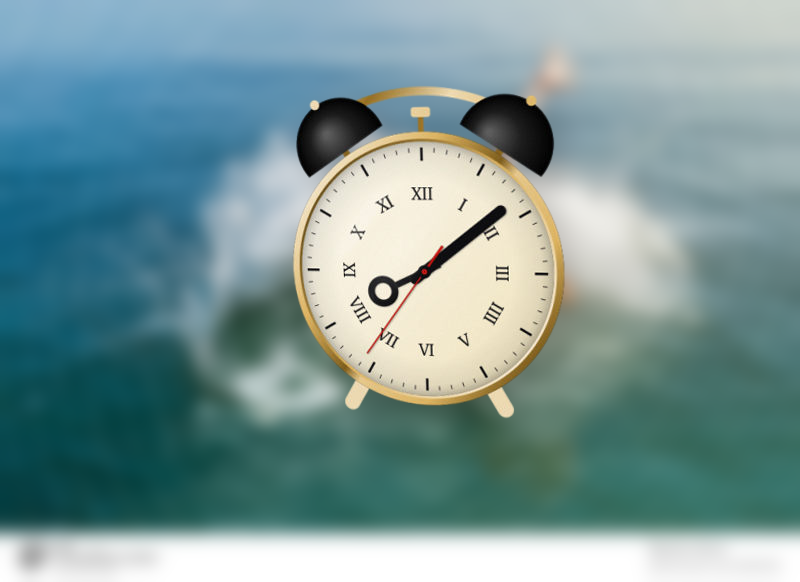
{"hour": 8, "minute": 8, "second": 36}
